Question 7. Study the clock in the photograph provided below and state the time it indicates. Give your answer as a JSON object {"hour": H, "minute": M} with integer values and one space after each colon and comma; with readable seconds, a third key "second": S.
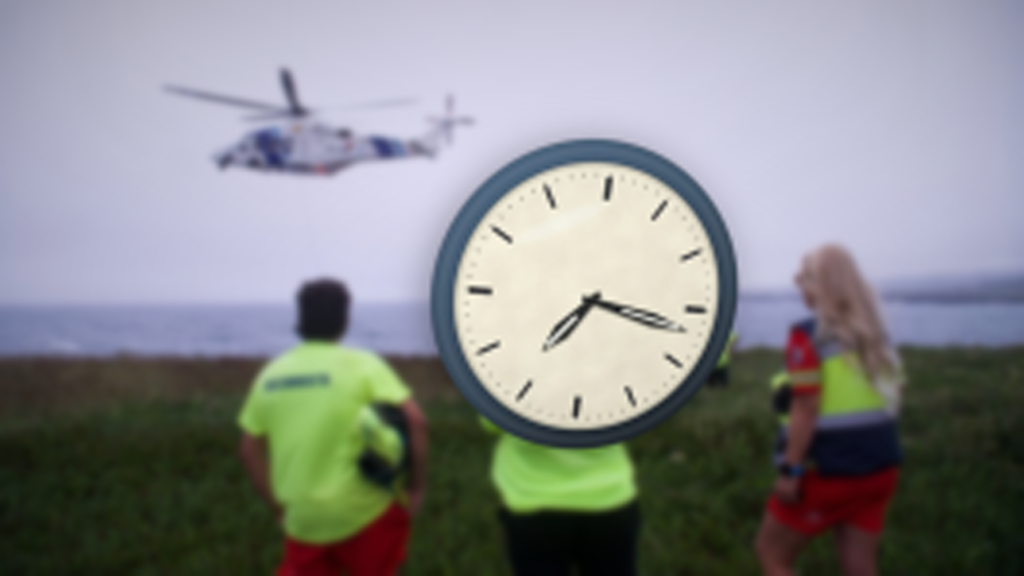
{"hour": 7, "minute": 17}
